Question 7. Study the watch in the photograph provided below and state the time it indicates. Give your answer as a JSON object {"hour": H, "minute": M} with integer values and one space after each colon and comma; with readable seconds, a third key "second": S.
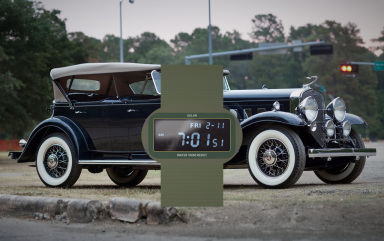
{"hour": 7, "minute": 1, "second": 51}
